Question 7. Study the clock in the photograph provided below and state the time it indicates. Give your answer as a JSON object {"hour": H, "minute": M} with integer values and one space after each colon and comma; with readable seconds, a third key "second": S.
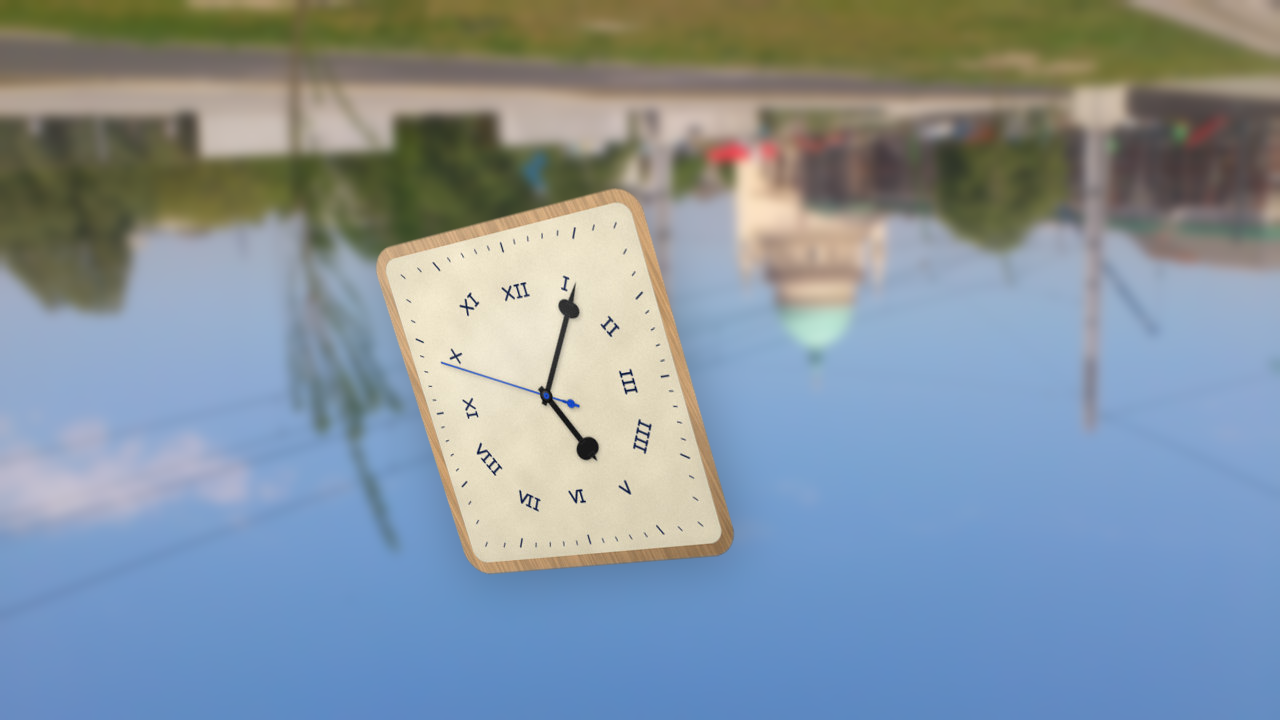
{"hour": 5, "minute": 5, "second": 49}
